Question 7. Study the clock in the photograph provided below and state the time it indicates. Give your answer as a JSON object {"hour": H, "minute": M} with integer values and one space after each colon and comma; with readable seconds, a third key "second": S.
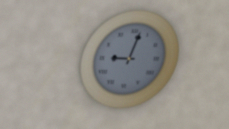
{"hour": 9, "minute": 2}
